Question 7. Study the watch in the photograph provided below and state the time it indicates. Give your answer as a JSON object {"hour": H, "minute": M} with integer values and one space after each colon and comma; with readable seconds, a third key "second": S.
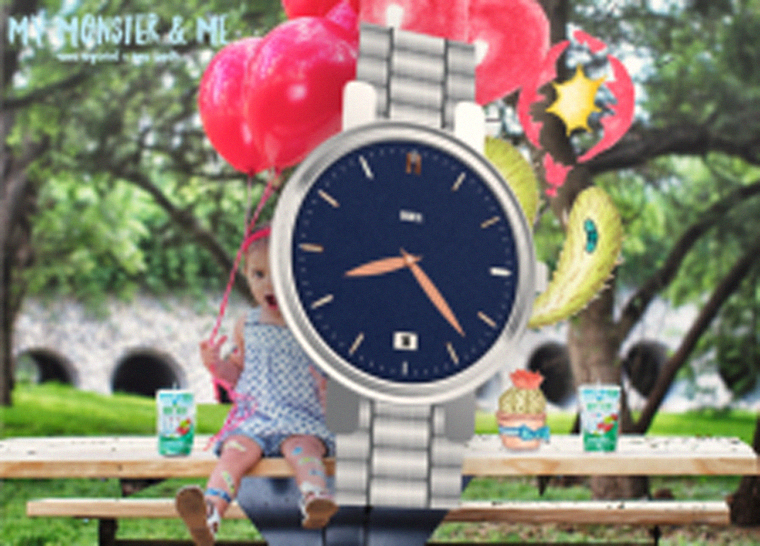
{"hour": 8, "minute": 23}
